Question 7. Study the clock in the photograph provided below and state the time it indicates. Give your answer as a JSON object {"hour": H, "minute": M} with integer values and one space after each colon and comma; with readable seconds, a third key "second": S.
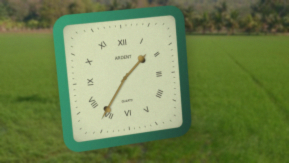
{"hour": 1, "minute": 36}
